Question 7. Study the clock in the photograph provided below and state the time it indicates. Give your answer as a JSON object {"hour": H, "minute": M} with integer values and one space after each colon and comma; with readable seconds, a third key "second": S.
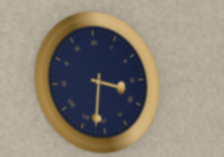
{"hour": 3, "minute": 32}
